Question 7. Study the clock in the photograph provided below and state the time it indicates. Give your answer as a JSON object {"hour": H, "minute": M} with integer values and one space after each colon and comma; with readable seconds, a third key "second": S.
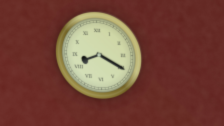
{"hour": 8, "minute": 20}
